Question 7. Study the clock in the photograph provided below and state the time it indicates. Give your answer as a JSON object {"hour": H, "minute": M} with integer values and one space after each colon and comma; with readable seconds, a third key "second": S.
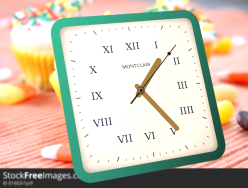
{"hour": 1, "minute": 24, "second": 8}
